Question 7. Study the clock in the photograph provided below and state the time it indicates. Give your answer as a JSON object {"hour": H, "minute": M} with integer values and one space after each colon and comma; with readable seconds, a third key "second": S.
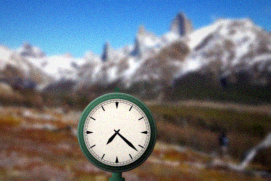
{"hour": 7, "minute": 22}
